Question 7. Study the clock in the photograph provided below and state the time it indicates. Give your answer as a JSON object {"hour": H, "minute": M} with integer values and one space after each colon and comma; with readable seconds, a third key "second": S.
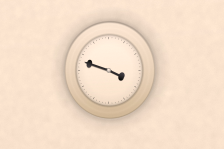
{"hour": 3, "minute": 48}
